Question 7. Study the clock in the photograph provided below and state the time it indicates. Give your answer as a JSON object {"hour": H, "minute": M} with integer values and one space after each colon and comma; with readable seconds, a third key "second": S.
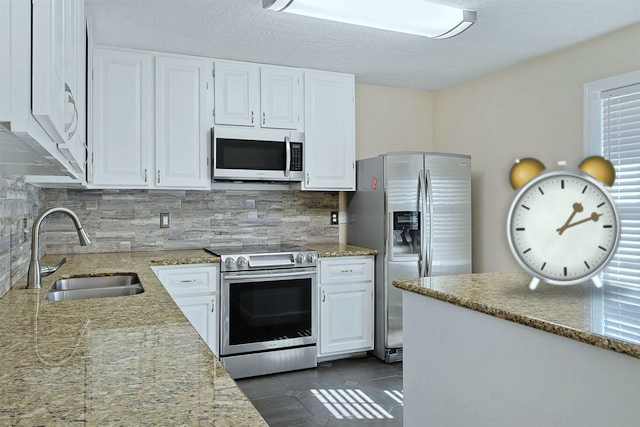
{"hour": 1, "minute": 12}
